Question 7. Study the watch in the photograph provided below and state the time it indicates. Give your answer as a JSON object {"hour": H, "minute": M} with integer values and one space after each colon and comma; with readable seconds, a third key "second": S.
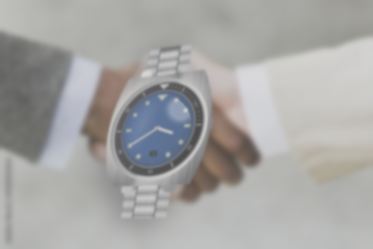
{"hour": 3, "minute": 40}
